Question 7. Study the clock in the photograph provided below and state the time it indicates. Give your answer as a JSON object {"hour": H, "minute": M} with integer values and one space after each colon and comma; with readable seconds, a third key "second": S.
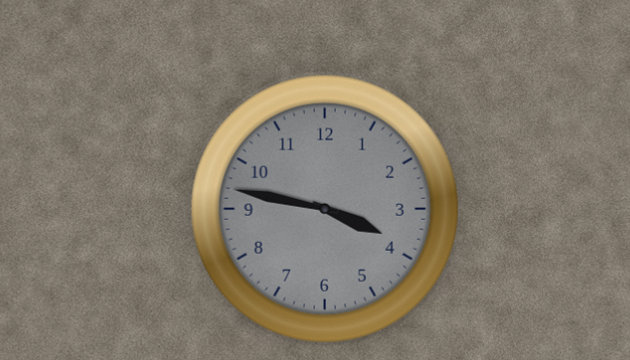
{"hour": 3, "minute": 47}
